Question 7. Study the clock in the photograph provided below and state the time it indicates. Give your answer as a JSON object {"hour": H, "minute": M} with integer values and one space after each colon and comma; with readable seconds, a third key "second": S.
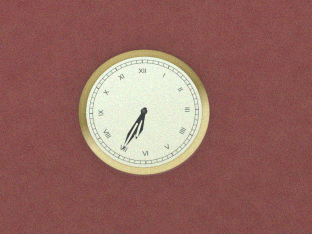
{"hour": 6, "minute": 35}
